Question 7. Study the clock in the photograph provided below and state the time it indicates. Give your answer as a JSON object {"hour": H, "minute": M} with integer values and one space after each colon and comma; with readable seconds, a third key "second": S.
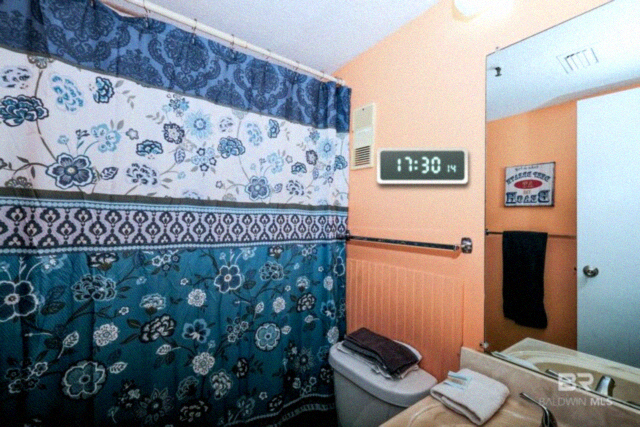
{"hour": 17, "minute": 30}
